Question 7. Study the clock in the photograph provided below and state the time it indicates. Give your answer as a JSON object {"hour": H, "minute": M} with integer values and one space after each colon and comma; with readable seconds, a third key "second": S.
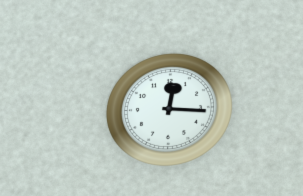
{"hour": 12, "minute": 16}
